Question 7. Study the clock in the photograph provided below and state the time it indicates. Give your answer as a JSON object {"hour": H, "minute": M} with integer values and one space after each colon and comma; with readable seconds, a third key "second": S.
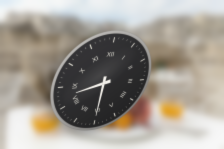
{"hour": 8, "minute": 30}
